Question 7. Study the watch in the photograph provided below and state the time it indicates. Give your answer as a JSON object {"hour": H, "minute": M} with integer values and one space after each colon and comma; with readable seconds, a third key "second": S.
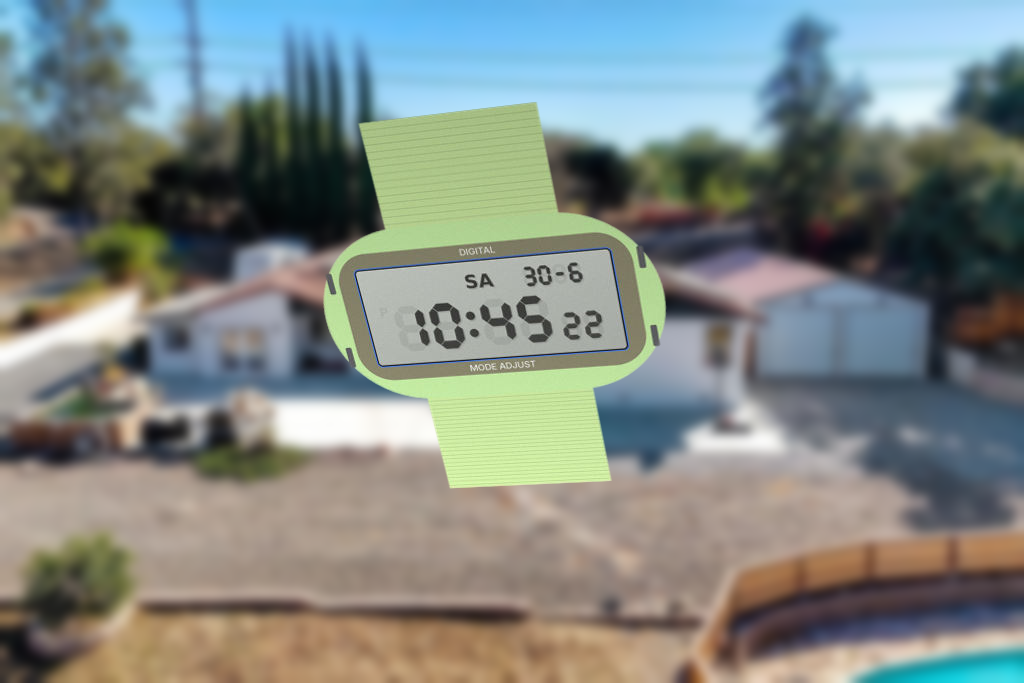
{"hour": 10, "minute": 45, "second": 22}
